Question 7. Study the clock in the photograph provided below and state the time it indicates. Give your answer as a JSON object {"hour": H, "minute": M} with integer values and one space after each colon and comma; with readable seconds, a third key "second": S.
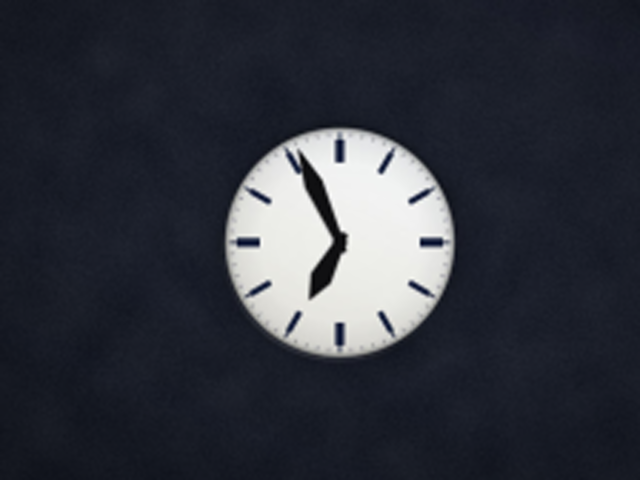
{"hour": 6, "minute": 56}
